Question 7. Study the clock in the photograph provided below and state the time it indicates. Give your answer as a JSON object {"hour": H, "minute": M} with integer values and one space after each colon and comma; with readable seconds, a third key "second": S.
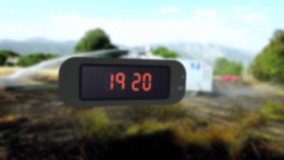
{"hour": 19, "minute": 20}
